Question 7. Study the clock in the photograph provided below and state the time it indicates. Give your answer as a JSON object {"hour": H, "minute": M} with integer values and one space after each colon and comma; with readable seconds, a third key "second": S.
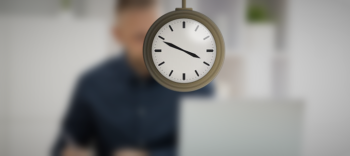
{"hour": 3, "minute": 49}
